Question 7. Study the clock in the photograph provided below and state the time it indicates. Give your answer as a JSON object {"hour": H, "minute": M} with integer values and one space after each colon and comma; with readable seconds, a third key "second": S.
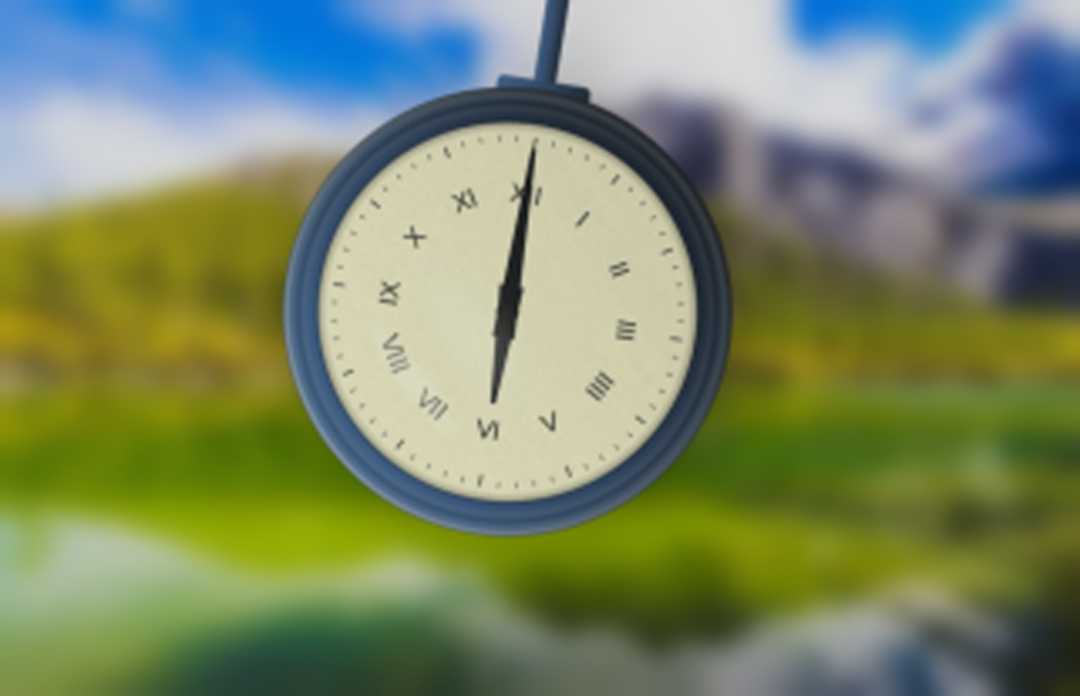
{"hour": 6, "minute": 0}
